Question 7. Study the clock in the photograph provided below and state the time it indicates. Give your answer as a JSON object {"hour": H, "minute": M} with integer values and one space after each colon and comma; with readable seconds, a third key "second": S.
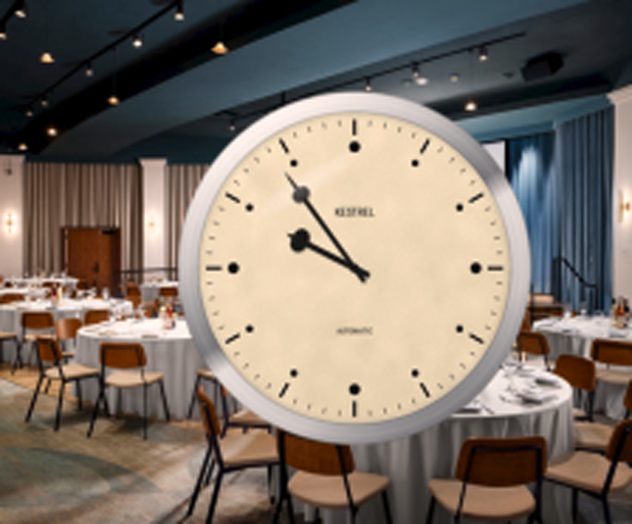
{"hour": 9, "minute": 54}
